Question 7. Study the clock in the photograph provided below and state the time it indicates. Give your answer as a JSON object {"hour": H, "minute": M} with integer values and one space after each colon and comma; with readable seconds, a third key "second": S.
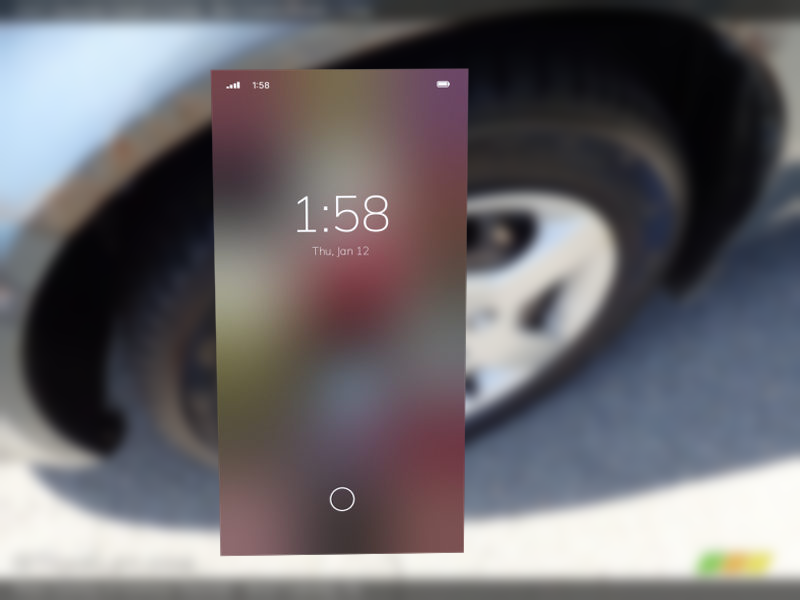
{"hour": 1, "minute": 58}
